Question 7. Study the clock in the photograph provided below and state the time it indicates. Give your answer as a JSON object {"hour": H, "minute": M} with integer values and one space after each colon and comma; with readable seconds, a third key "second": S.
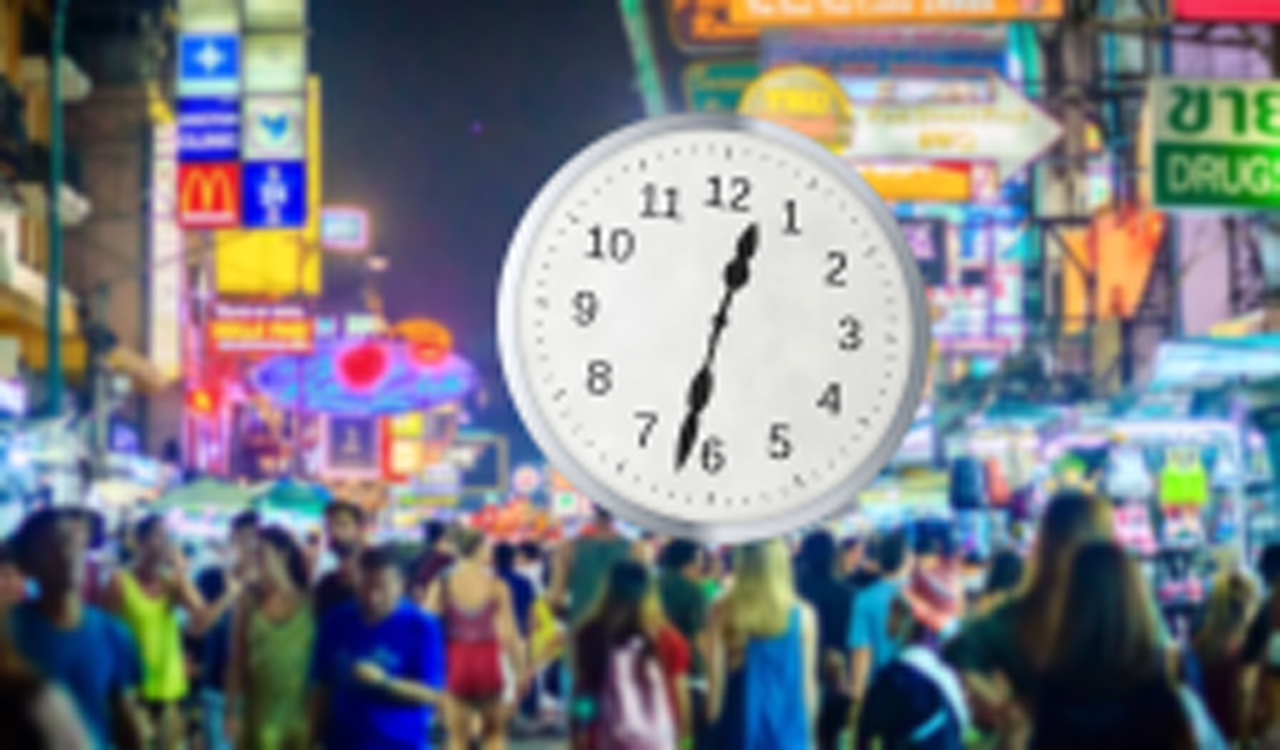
{"hour": 12, "minute": 32}
